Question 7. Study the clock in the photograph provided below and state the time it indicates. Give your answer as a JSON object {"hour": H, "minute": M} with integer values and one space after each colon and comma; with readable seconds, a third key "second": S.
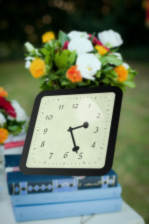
{"hour": 2, "minute": 26}
